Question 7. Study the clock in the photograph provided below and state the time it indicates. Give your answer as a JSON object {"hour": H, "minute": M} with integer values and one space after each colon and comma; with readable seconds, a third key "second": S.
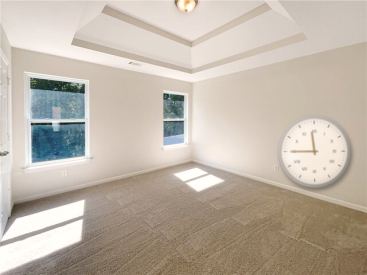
{"hour": 11, "minute": 45}
